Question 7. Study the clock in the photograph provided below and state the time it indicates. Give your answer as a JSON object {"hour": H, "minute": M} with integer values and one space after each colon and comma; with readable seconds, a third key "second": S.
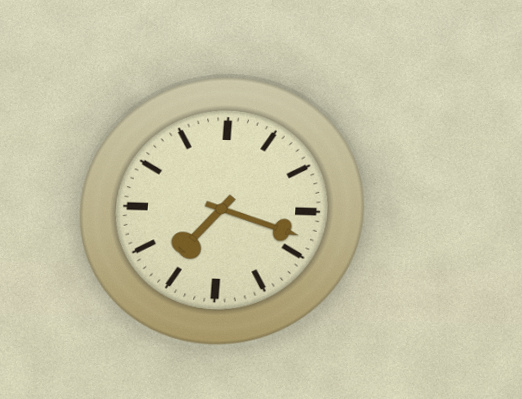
{"hour": 7, "minute": 18}
